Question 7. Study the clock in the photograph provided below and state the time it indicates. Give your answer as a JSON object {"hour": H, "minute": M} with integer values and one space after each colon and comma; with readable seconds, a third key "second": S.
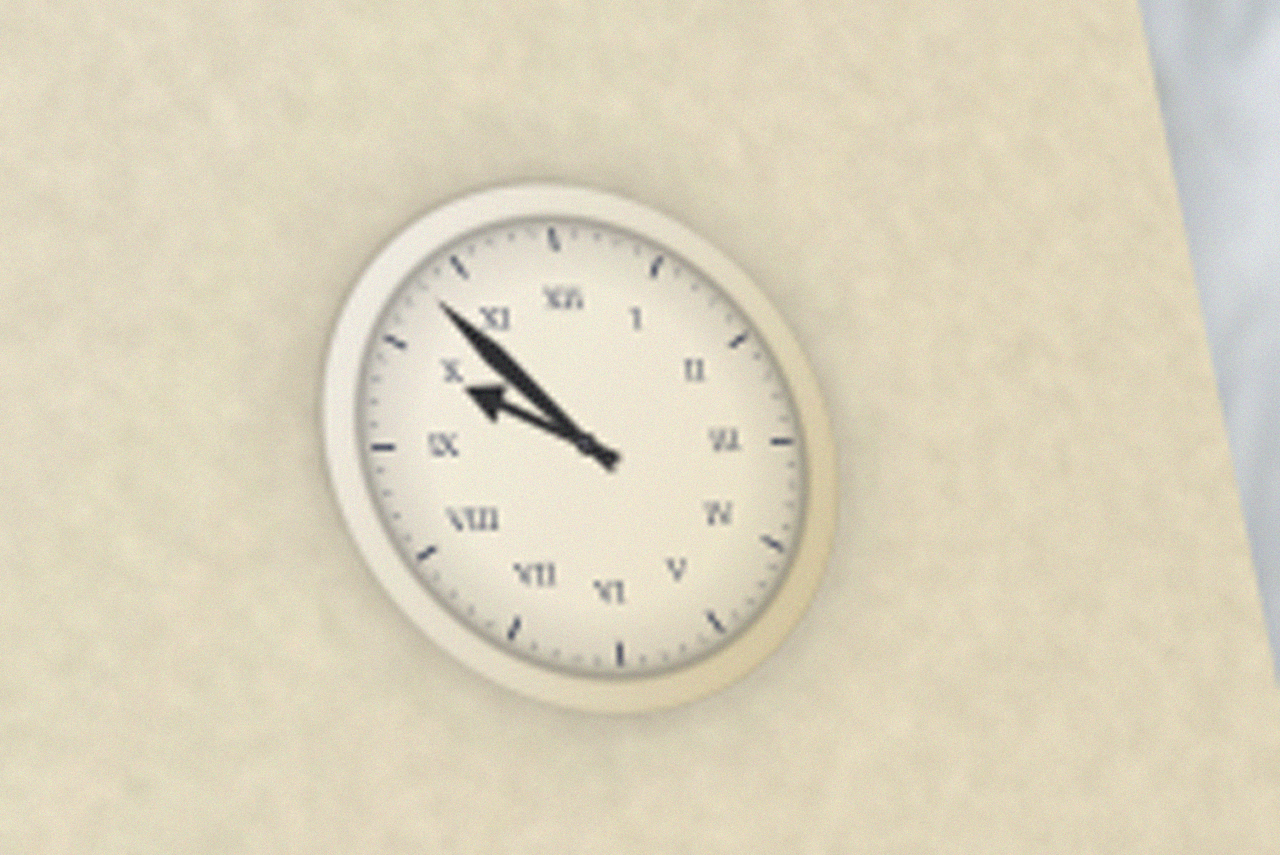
{"hour": 9, "minute": 53}
